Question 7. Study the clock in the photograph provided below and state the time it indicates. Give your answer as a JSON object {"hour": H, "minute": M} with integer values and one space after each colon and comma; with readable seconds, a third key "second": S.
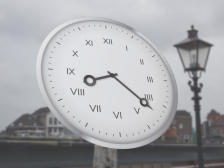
{"hour": 8, "minute": 22}
